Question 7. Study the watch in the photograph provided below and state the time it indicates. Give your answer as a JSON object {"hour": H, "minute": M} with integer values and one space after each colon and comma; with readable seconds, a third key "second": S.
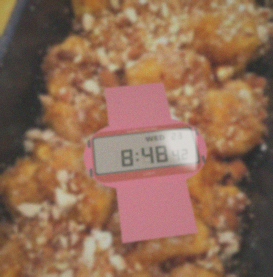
{"hour": 8, "minute": 48, "second": 42}
